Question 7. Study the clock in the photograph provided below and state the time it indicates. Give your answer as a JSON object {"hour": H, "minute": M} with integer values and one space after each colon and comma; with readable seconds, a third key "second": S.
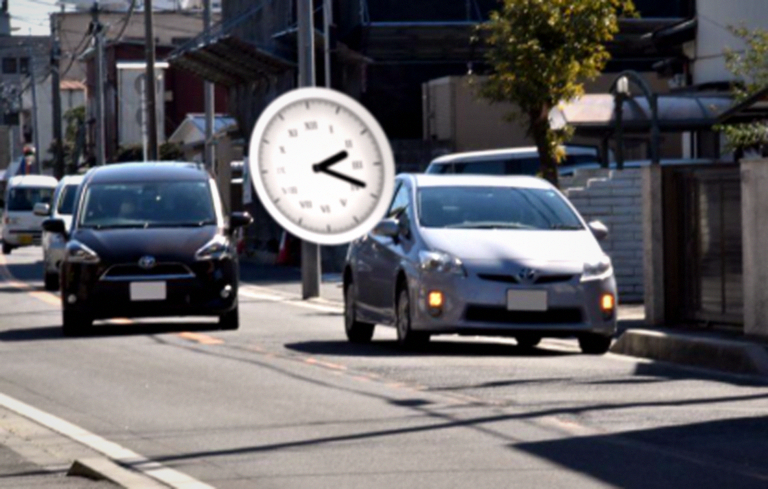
{"hour": 2, "minute": 19}
